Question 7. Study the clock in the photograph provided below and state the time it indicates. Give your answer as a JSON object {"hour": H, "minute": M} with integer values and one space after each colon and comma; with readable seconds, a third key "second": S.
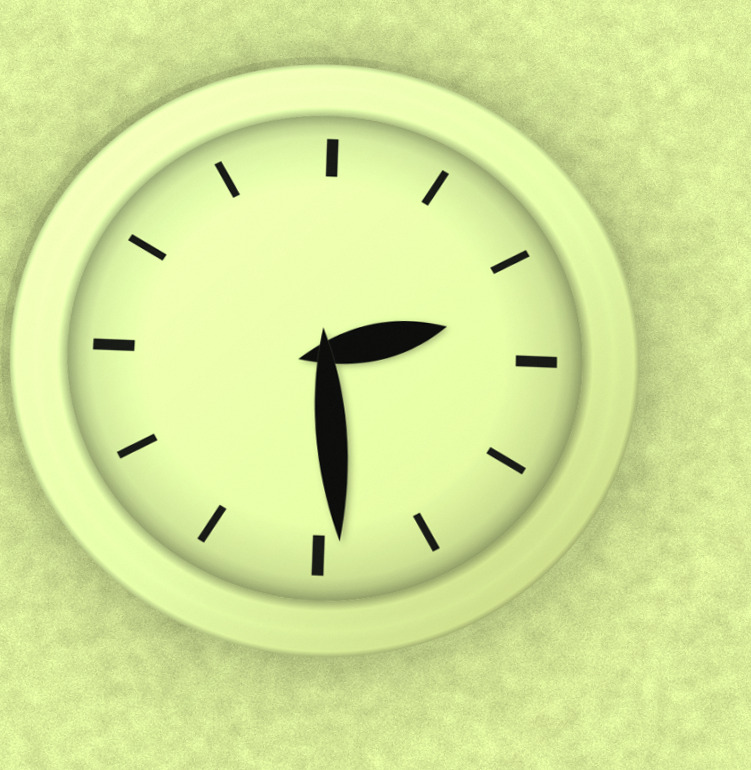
{"hour": 2, "minute": 29}
